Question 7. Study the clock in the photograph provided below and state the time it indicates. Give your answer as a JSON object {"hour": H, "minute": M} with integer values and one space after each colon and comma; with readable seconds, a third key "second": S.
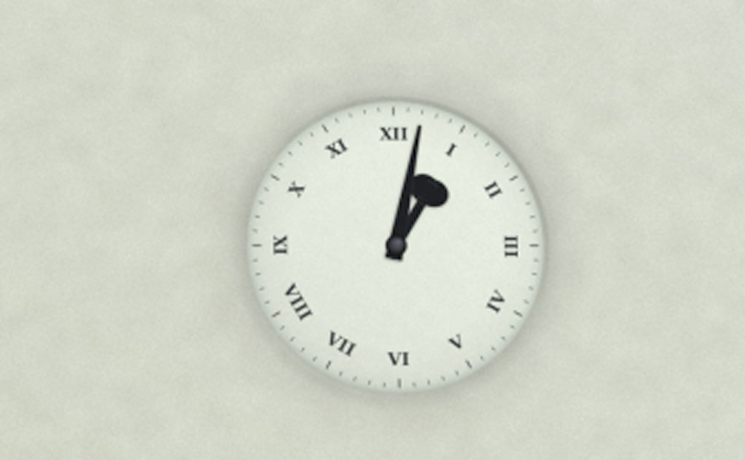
{"hour": 1, "minute": 2}
